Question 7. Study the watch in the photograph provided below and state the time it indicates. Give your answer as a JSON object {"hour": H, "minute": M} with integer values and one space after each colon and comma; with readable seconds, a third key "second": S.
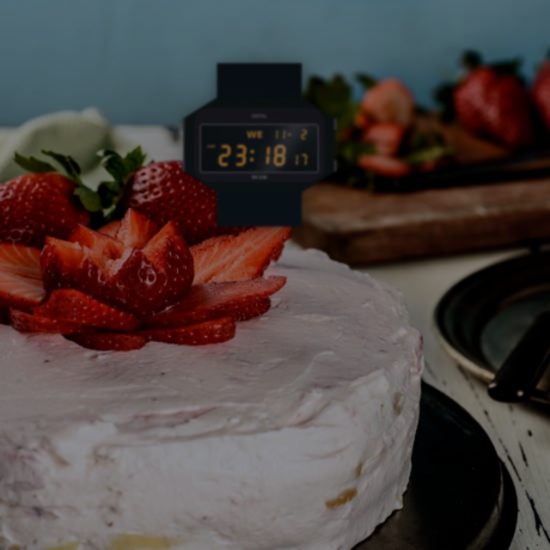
{"hour": 23, "minute": 18}
